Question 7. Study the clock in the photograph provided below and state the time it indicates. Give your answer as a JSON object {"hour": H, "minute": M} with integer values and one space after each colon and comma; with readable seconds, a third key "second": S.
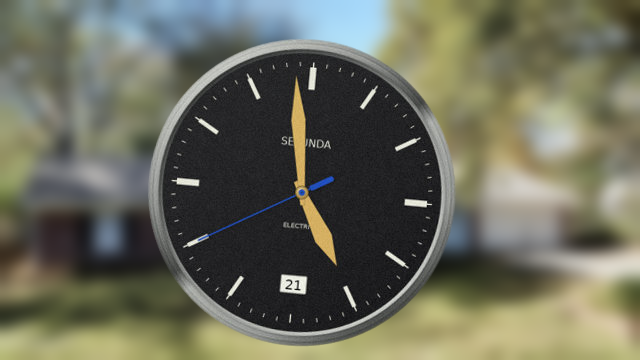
{"hour": 4, "minute": 58, "second": 40}
